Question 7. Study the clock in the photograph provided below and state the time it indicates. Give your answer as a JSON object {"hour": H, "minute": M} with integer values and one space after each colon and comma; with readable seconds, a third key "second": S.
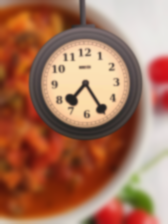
{"hour": 7, "minute": 25}
